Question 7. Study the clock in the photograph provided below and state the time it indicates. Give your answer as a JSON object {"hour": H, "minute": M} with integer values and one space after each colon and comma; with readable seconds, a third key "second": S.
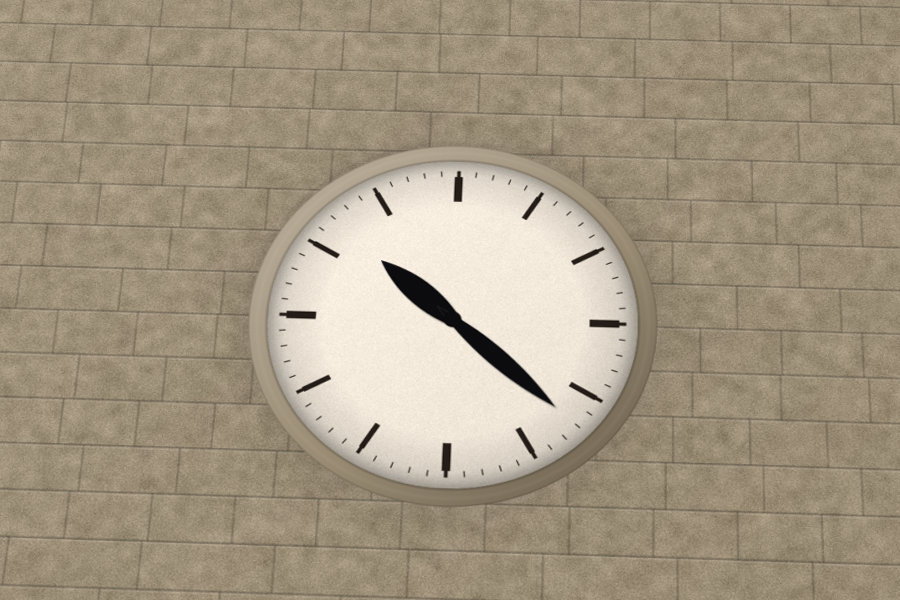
{"hour": 10, "minute": 22}
